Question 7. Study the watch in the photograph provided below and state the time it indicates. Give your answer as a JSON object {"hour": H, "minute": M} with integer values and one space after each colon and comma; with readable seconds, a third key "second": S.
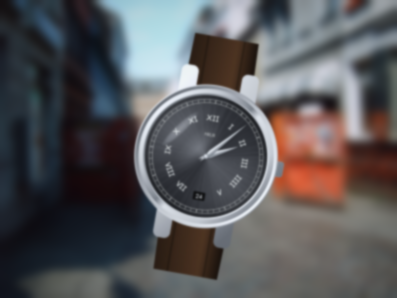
{"hour": 2, "minute": 7}
